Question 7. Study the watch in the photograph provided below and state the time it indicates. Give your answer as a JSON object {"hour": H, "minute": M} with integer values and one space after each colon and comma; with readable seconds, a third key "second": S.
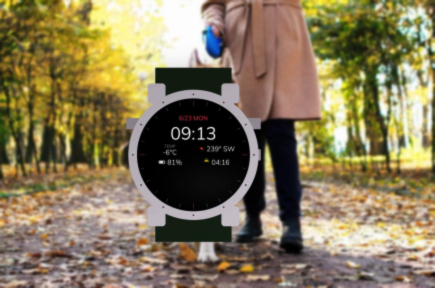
{"hour": 9, "minute": 13}
